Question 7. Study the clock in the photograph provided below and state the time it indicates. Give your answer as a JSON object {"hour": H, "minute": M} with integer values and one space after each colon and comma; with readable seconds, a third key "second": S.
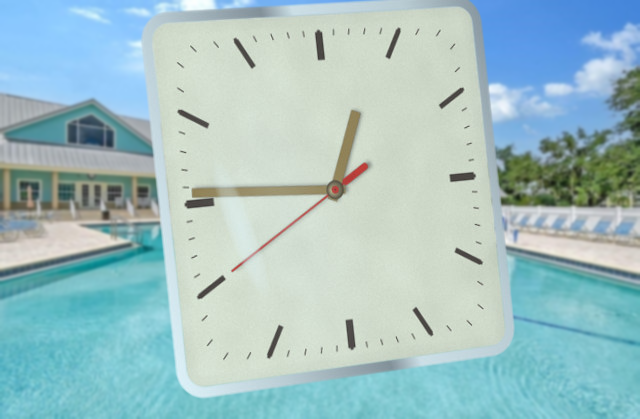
{"hour": 12, "minute": 45, "second": 40}
